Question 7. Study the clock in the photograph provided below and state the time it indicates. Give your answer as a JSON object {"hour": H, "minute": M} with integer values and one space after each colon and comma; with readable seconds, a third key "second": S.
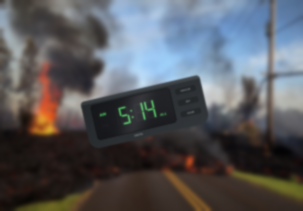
{"hour": 5, "minute": 14}
